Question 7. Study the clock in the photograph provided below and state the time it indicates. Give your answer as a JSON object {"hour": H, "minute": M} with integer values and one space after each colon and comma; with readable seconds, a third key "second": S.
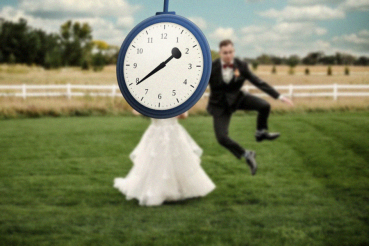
{"hour": 1, "minute": 39}
